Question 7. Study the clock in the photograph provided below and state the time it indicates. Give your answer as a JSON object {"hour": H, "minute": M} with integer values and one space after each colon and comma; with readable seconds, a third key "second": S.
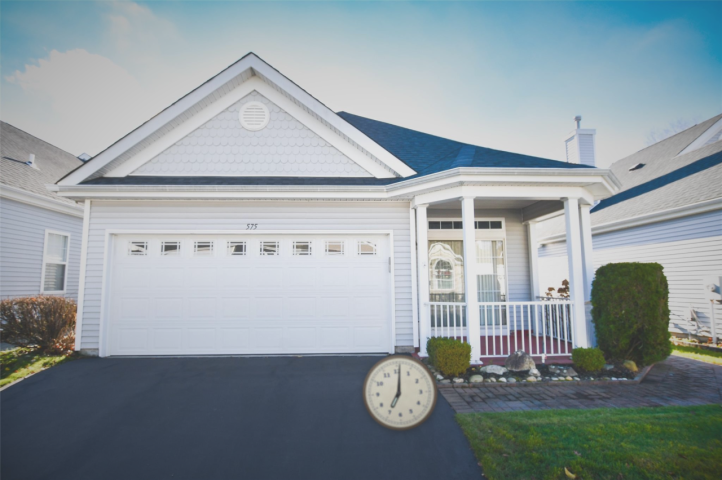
{"hour": 7, "minute": 1}
